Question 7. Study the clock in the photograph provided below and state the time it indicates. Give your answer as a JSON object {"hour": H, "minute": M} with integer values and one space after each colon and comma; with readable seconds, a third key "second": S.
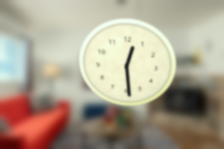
{"hour": 12, "minute": 29}
